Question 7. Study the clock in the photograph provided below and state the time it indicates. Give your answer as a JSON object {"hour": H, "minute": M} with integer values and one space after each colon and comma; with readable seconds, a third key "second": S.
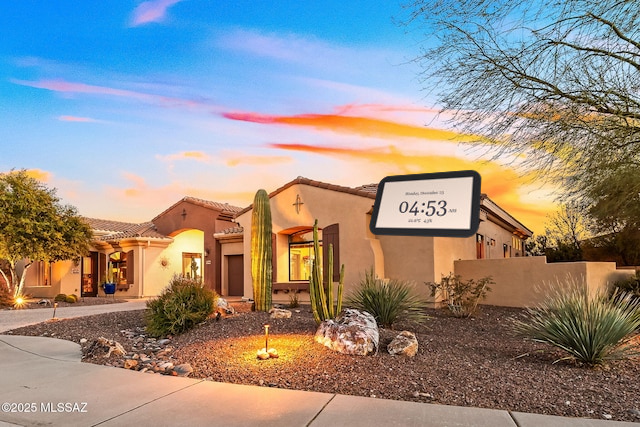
{"hour": 4, "minute": 53}
